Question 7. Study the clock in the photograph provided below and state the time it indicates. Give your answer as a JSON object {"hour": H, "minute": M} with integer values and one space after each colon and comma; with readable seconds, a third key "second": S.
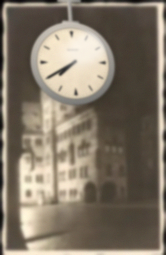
{"hour": 7, "minute": 40}
